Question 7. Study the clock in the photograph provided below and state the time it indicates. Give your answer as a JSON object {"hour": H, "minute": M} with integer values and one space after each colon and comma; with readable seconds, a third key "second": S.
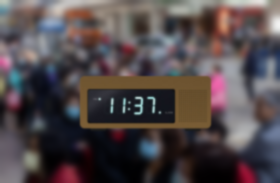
{"hour": 11, "minute": 37}
